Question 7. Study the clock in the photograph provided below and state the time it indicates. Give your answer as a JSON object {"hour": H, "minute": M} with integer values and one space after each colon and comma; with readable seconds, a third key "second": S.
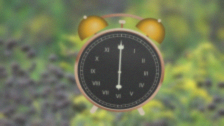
{"hour": 6, "minute": 0}
